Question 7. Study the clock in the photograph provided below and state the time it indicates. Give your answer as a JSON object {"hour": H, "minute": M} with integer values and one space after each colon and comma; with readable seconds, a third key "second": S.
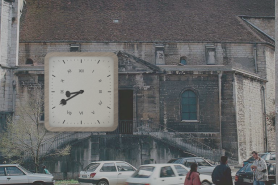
{"hour": 8, "minute": 40}
